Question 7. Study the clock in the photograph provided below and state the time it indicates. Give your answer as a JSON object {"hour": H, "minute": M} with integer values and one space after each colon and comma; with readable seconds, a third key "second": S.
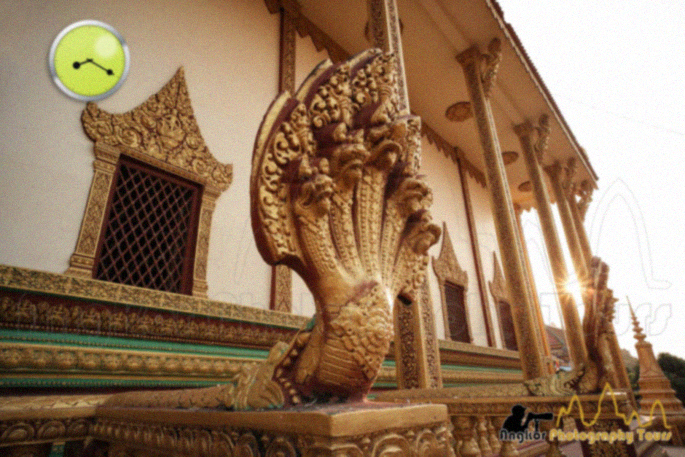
{"hour": 8, "minute": 20}
